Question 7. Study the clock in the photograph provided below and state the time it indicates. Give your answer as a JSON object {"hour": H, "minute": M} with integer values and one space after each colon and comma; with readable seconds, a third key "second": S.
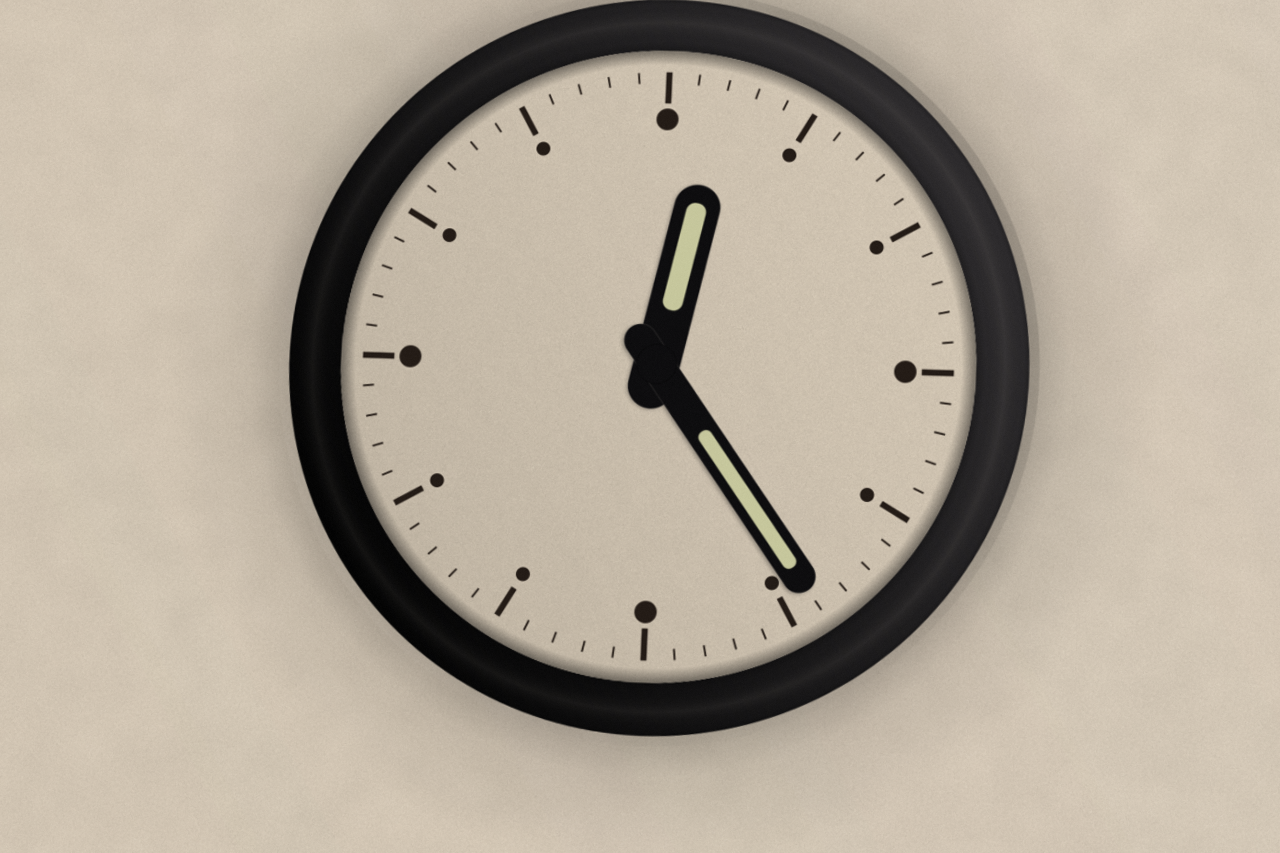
{"hour": 12, "minute": 24}
